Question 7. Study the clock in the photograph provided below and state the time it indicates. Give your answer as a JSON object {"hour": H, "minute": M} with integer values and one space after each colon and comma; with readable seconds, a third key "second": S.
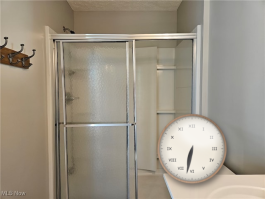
{"hour": 6, "minute": 32}
